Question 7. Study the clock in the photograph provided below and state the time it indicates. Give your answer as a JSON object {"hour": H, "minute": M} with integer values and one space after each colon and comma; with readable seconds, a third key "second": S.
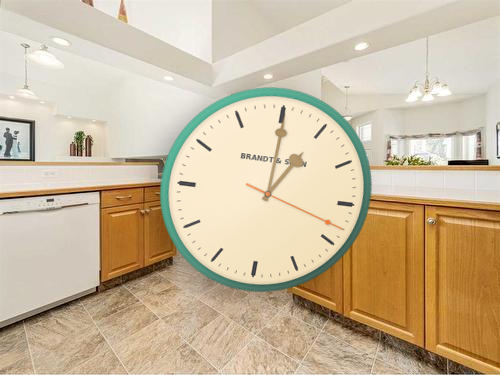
{"hour": 1, "minute": 0, "second": 18}
